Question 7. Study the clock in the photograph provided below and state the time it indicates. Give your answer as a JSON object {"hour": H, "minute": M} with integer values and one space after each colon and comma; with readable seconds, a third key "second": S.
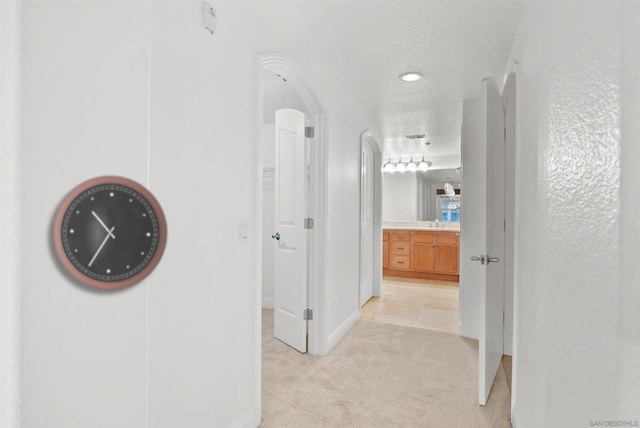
{"hour": 10, "minute": 35}
